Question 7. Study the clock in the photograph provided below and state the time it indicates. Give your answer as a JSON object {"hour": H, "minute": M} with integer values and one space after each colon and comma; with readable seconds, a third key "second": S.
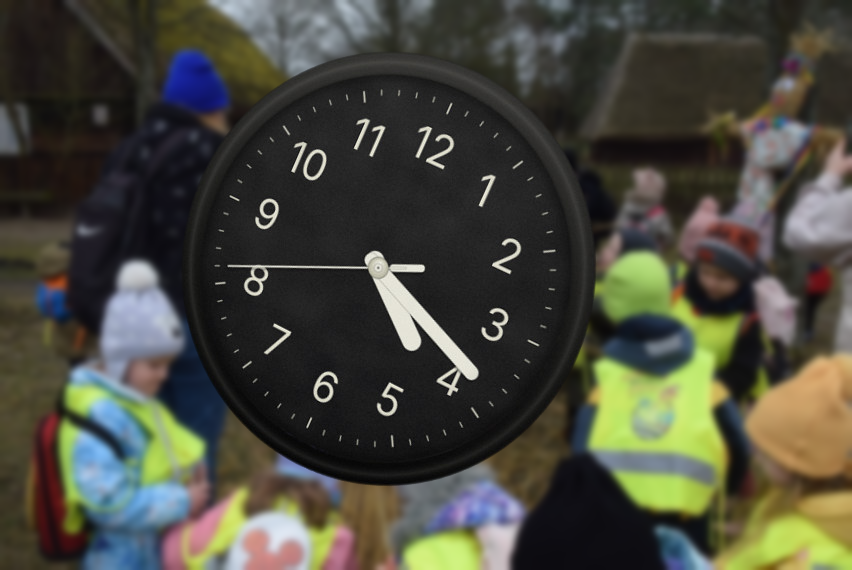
{"hour": 4, "minute": 18, "second": 41}
